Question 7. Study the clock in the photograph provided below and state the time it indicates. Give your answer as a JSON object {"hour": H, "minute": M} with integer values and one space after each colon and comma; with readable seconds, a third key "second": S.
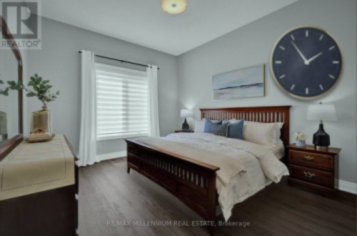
{"hour": 1, "minute": 54}
